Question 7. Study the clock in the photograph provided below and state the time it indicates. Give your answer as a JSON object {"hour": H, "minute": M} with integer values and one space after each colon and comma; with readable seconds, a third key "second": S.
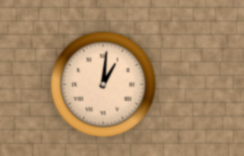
{"hour": 1, "minute": 1}
